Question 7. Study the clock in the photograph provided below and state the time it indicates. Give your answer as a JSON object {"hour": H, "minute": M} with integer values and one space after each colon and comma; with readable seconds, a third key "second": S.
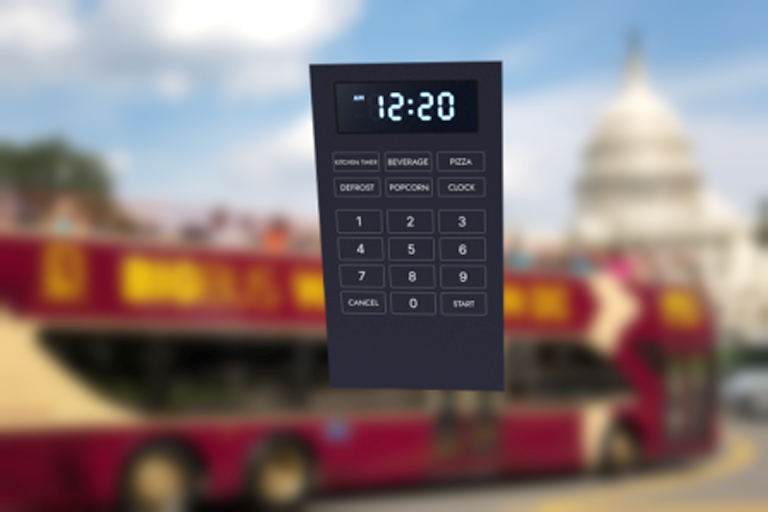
{"hour": 12, "minute": 20}
